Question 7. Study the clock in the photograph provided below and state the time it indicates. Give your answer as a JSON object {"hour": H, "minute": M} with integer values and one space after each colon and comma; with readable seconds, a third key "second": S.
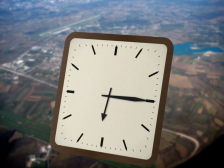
{"hour": 6, "minute": 15}
